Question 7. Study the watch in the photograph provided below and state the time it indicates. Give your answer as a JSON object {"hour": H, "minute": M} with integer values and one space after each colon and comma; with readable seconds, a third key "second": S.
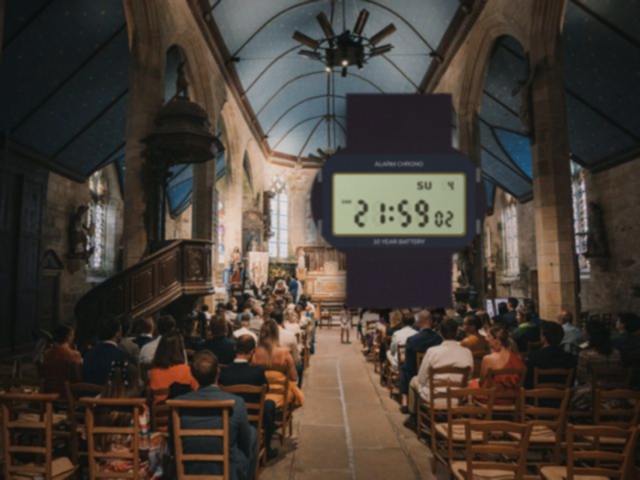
{"hour": 21, "minute": 59, "second": 2}
